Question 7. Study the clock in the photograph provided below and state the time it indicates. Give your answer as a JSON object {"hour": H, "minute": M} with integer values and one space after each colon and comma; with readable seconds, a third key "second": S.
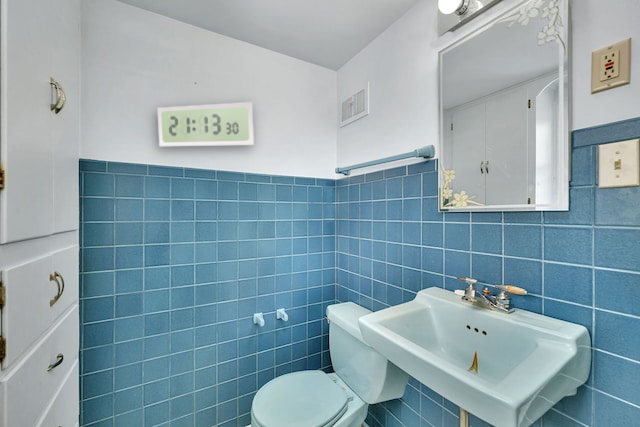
{"hour": 21, "minute": 13, "second": 30}
